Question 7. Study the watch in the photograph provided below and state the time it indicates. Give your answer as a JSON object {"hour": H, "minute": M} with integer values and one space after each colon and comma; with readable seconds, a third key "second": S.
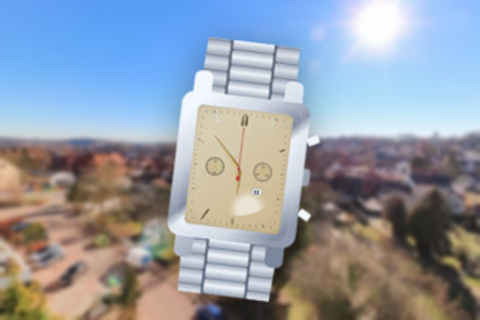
{"hour": 5, "minute": 53}
